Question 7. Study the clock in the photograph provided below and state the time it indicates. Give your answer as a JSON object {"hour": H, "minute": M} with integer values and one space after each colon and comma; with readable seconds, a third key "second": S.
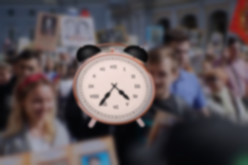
{"hour": 4, "minute": 36}
